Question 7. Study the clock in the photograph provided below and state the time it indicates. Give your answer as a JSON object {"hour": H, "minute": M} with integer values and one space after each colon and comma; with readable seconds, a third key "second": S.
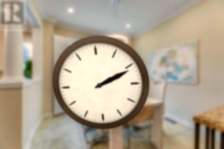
{"hour": 2, "minute": 11}
